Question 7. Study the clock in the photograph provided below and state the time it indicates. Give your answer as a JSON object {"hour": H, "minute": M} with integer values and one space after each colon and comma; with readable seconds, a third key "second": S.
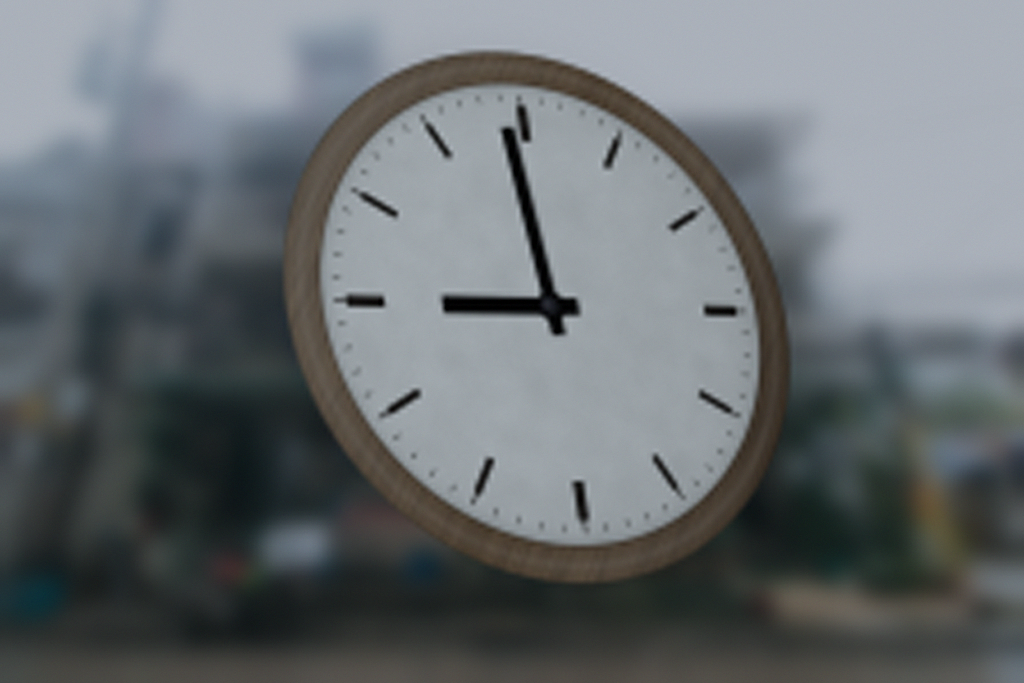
{"hour": 8, "minute": 59}
